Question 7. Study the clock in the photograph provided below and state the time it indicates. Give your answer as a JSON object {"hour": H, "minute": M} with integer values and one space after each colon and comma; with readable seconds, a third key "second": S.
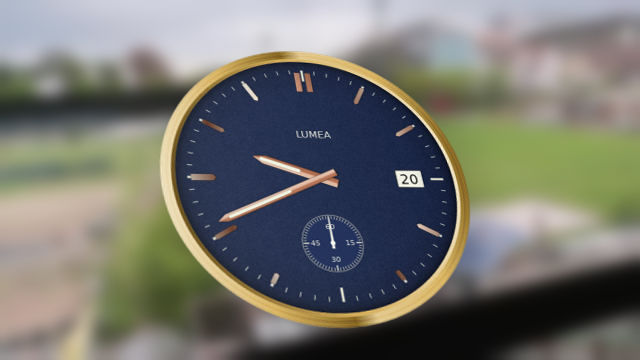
{"hour": 9, "minute": 41}
